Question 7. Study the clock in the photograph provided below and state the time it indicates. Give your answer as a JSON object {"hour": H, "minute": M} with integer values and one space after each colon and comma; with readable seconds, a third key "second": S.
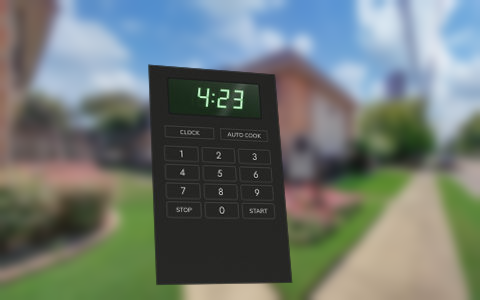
{"hour": 4, "minute": 23}
